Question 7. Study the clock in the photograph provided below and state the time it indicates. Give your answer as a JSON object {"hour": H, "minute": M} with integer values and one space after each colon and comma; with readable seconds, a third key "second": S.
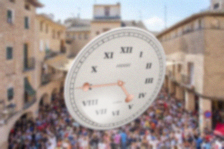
{"hour": 4, "minute": 45}
